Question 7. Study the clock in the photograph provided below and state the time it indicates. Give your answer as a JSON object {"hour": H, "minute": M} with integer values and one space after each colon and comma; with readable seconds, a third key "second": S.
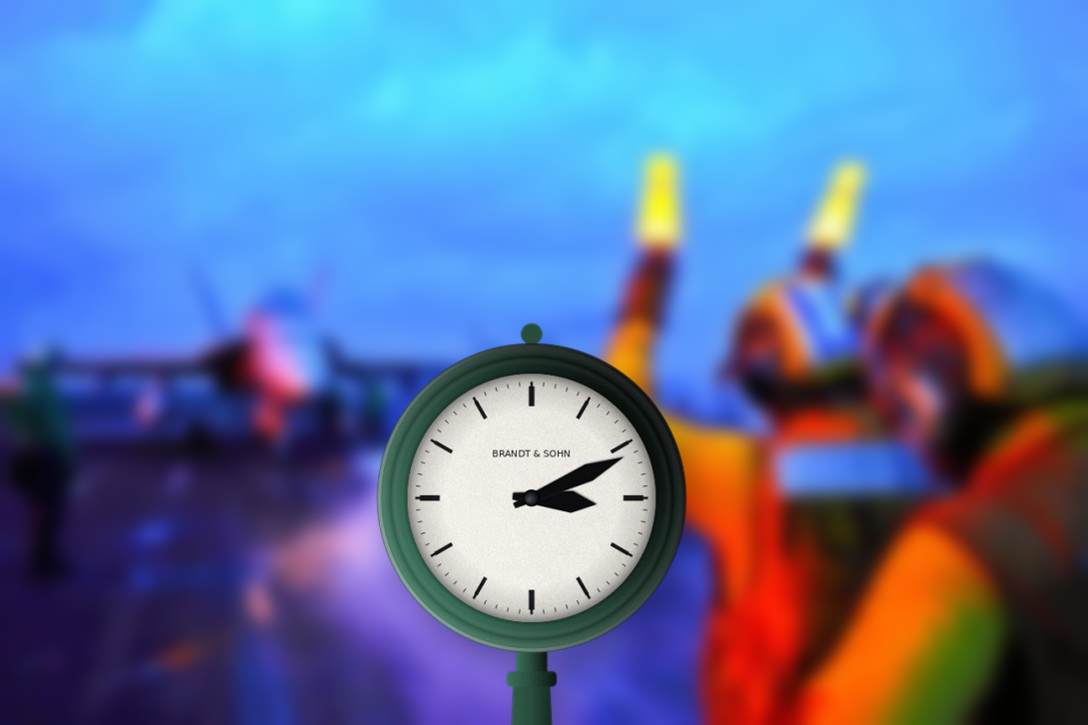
{"hour": 3, "minute": 11}
